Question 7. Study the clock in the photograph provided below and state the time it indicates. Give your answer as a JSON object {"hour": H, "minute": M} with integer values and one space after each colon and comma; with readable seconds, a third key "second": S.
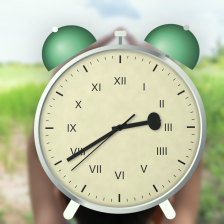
{"hour": 2, "minute": 39, "second": 38}
